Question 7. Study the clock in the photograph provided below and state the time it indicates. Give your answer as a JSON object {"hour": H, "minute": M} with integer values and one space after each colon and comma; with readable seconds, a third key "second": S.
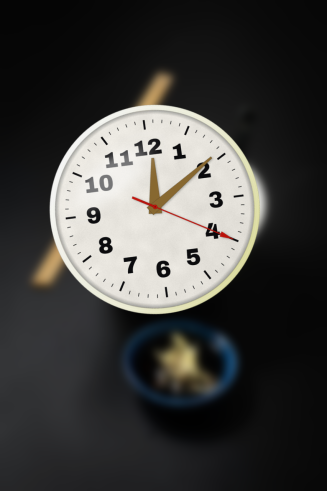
{"hour": 12, "minute": 9, "second": 20}
